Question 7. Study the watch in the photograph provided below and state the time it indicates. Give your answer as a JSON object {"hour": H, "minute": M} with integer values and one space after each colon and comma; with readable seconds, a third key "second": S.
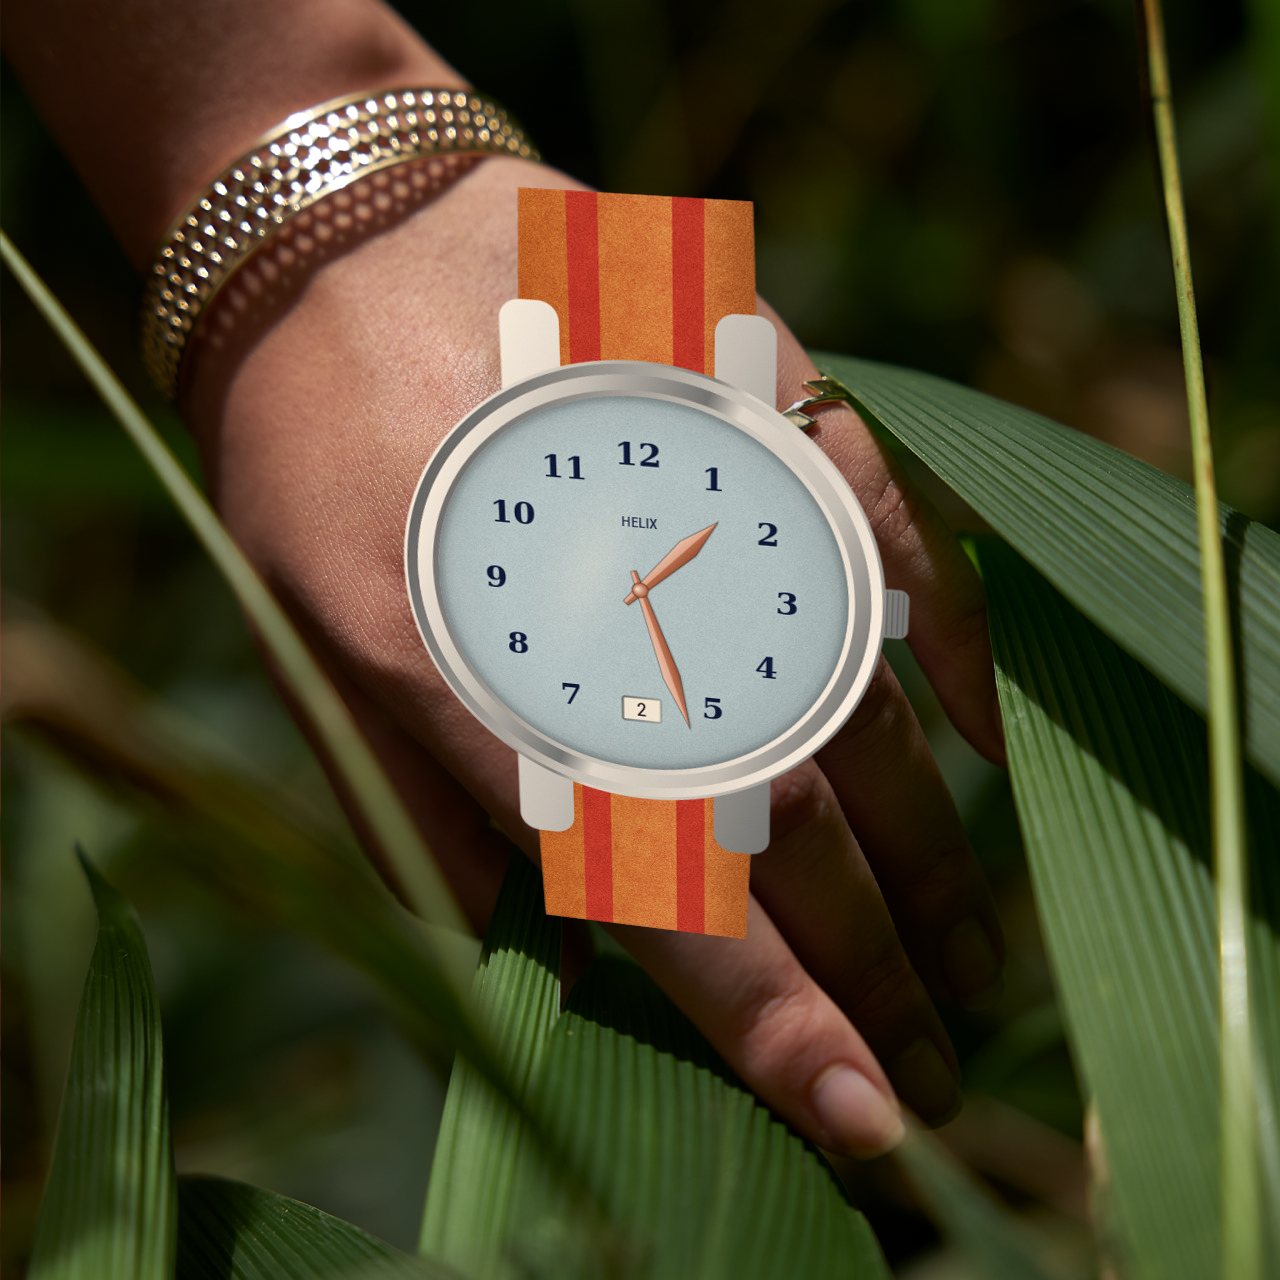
{"hour": 1, "minute": 27}
